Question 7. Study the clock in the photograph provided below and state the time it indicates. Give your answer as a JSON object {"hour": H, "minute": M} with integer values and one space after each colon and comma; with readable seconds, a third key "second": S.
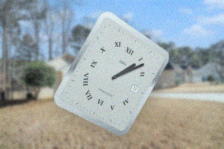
{"hour": 1, "minute": 7}
